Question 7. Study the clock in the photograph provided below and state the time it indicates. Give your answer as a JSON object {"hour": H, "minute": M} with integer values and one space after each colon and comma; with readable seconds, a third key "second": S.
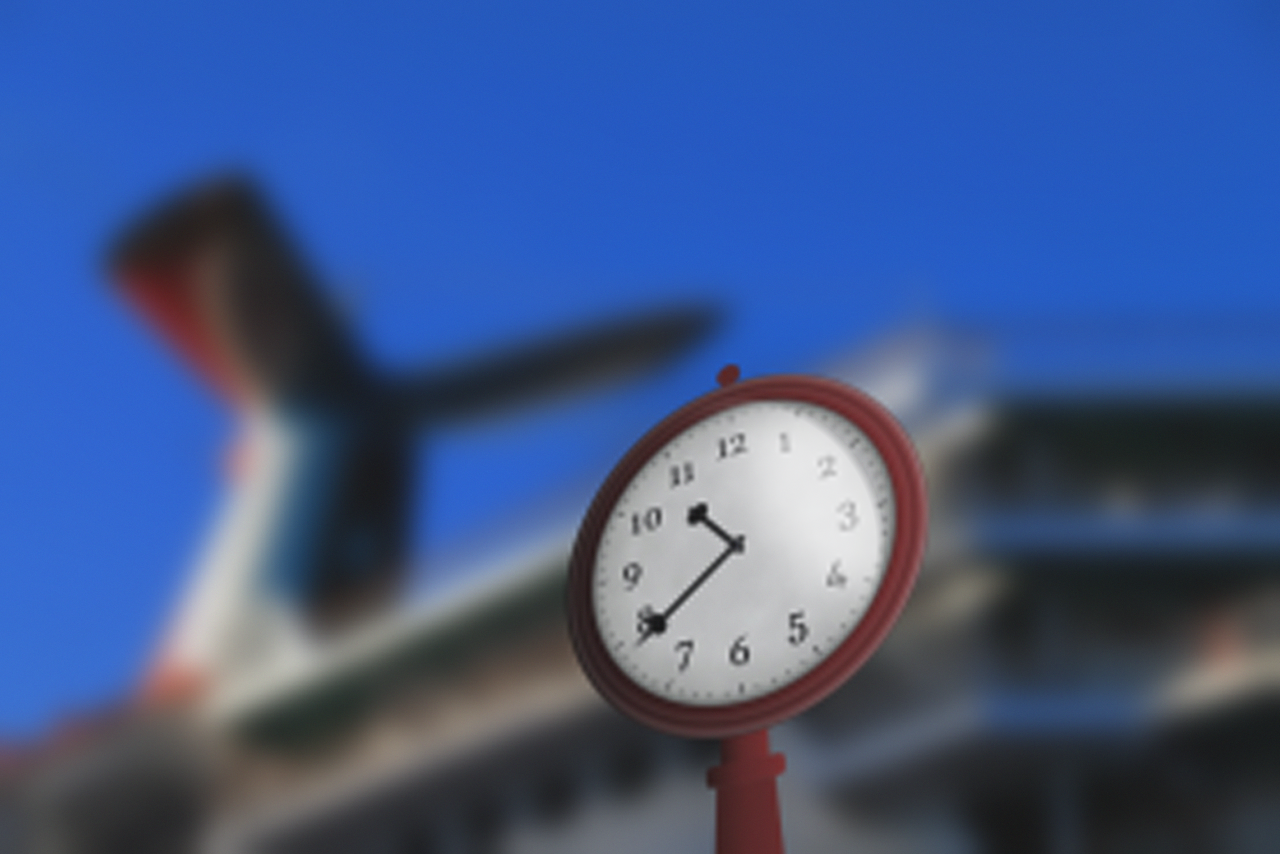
{"hour": 10, "minute": 39}
